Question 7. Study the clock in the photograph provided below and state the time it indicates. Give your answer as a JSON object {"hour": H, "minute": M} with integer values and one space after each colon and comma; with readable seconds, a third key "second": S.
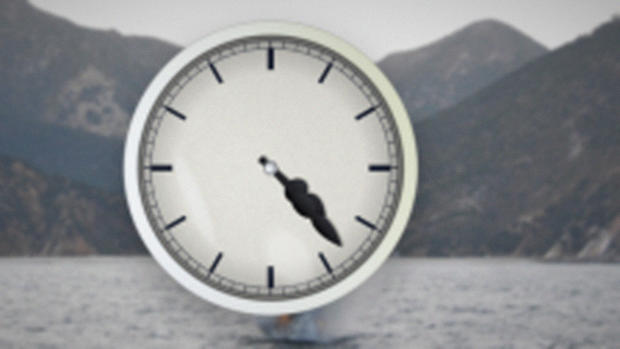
{"hour": 4, "minute": 23}
